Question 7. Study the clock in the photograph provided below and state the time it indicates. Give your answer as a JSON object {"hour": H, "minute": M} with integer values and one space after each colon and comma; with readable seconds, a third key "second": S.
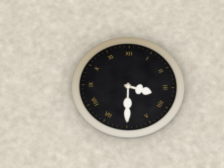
{"hour": 3, "minute": 30}
